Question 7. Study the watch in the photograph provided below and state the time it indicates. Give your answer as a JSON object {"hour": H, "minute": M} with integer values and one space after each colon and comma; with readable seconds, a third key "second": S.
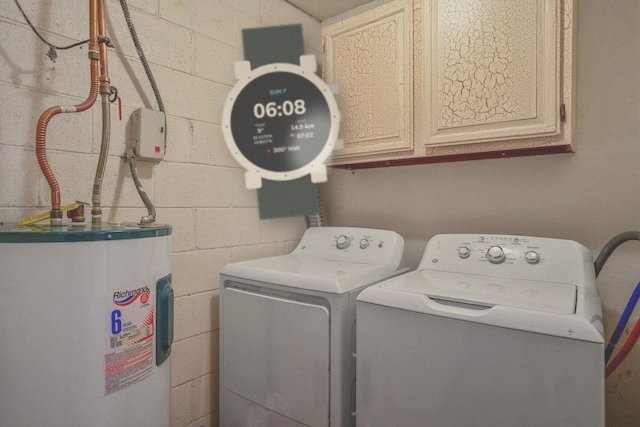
{"hour": 6, "minute": 8}
